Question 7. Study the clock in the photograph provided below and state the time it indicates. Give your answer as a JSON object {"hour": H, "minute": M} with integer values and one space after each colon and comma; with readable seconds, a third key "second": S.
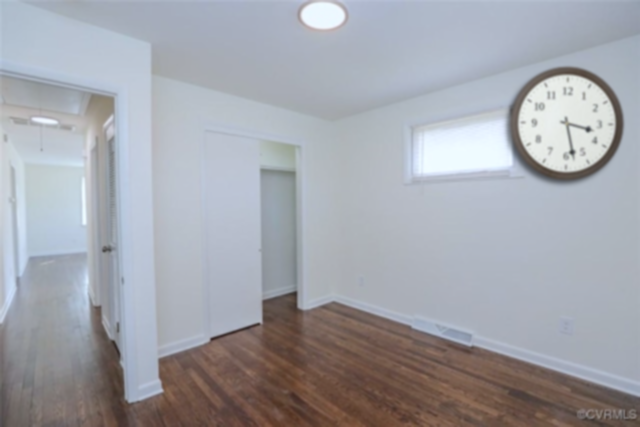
{"hour": 3, "minute": 28}
